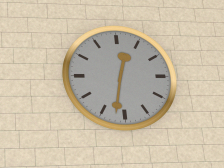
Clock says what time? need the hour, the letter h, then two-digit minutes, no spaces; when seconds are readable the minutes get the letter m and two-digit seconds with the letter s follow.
12h32
